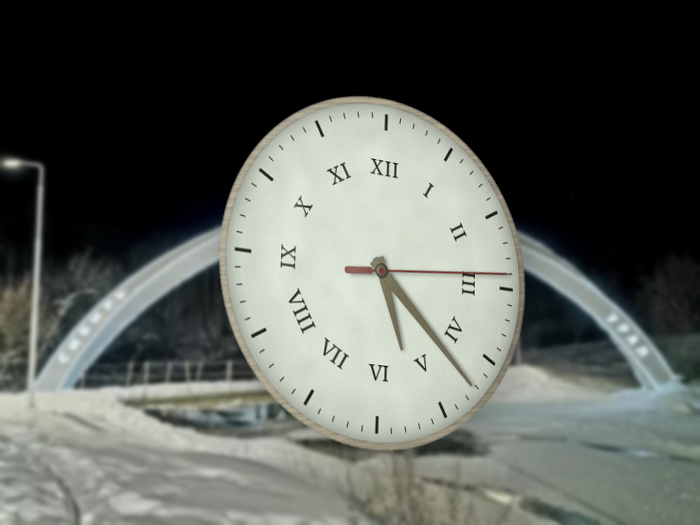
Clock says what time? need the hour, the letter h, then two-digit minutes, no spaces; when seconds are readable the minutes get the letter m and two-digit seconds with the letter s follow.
5h22m14s
